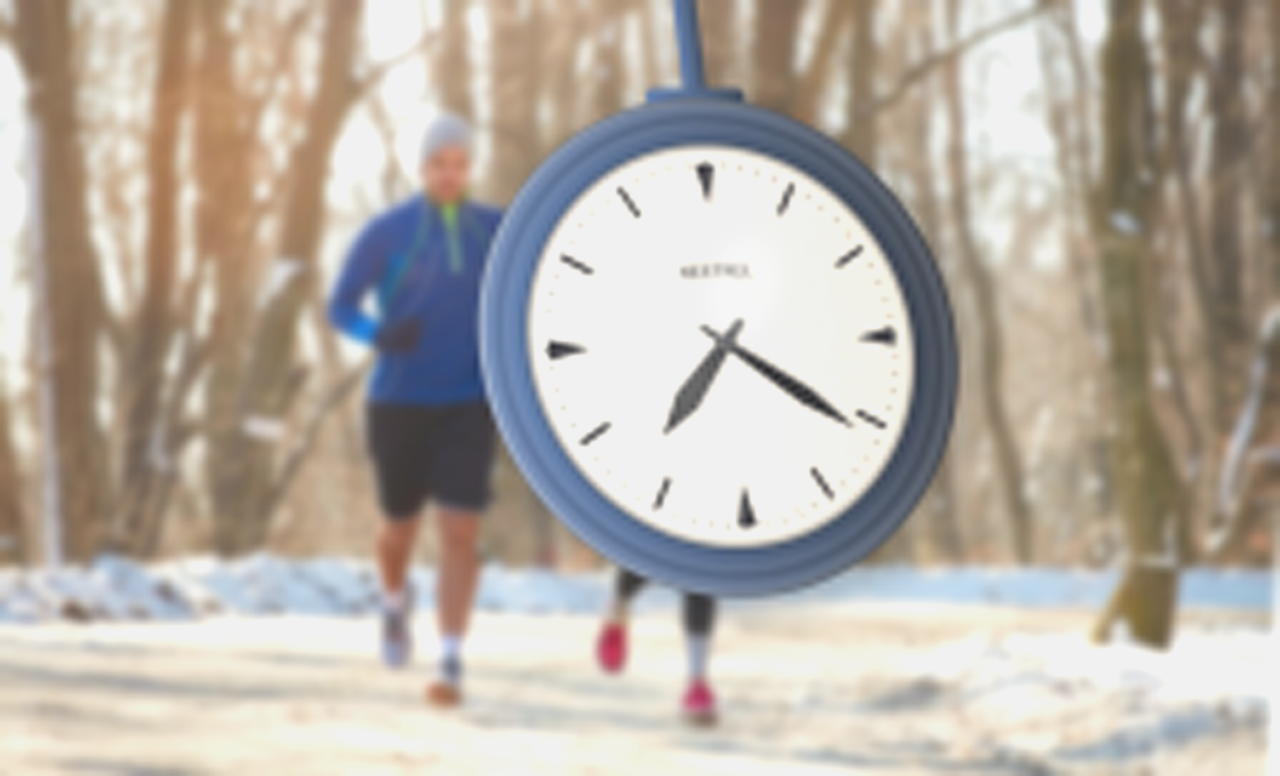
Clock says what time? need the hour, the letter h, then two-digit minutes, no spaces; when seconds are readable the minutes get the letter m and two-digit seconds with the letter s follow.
7h21
